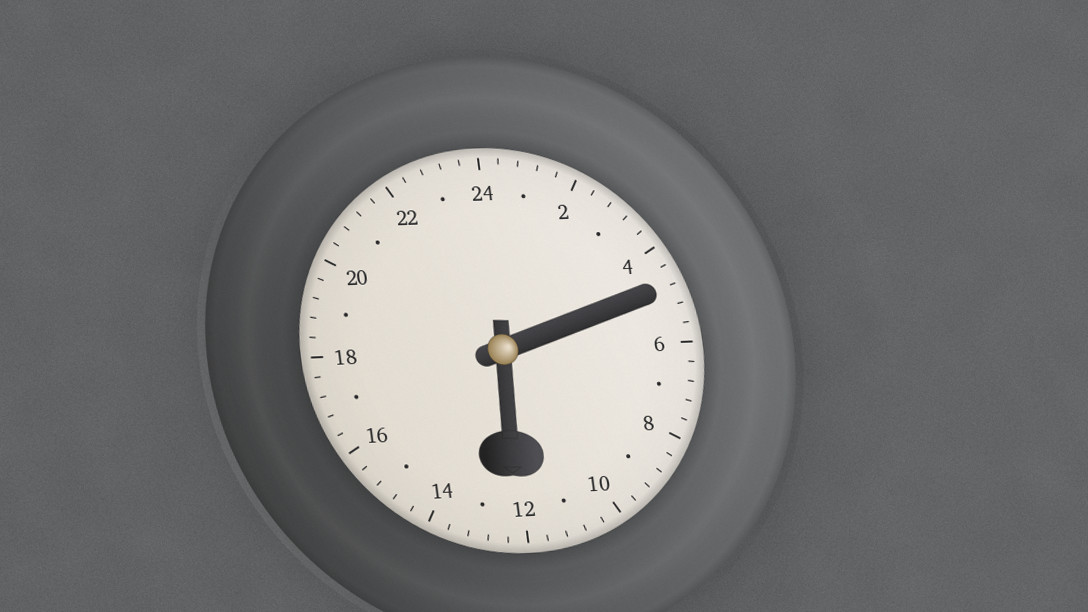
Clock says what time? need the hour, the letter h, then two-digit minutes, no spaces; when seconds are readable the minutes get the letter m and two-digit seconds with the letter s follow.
12h12
